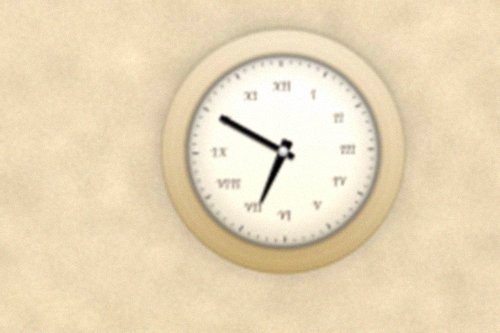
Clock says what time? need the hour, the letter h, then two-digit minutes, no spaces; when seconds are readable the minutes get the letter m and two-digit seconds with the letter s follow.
6h50
